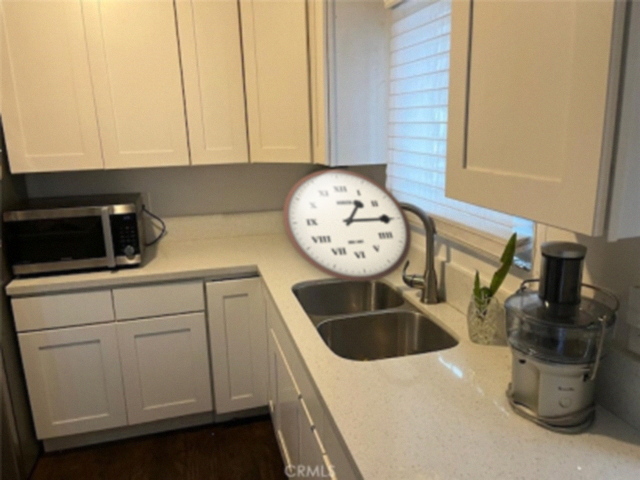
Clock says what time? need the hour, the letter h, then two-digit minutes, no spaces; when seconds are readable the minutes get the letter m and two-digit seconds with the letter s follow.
1h15
